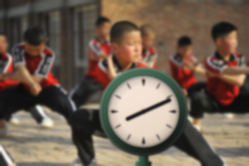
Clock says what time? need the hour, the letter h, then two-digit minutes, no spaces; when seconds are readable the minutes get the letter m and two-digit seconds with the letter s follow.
8h11
